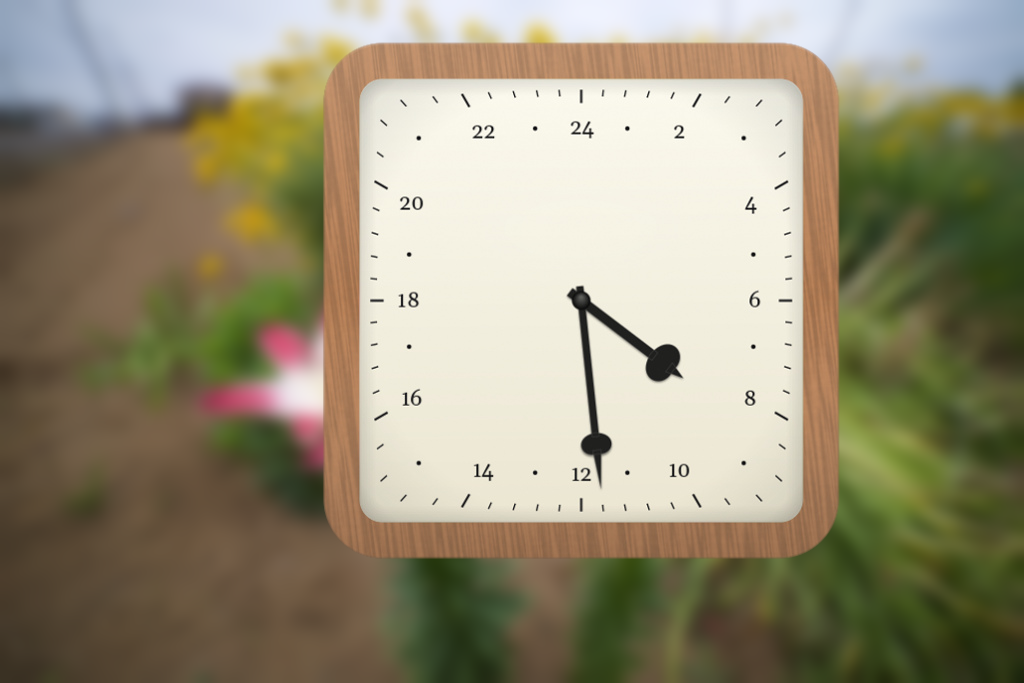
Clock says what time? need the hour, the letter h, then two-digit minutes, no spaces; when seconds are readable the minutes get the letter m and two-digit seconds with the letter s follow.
8h29
